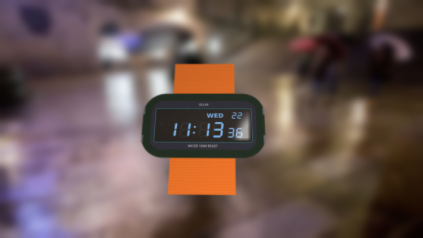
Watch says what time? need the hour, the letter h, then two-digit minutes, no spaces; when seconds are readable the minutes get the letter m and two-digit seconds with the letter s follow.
11h13m36s
